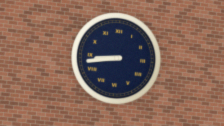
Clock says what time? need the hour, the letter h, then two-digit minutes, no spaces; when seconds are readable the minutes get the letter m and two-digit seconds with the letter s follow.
8h43
